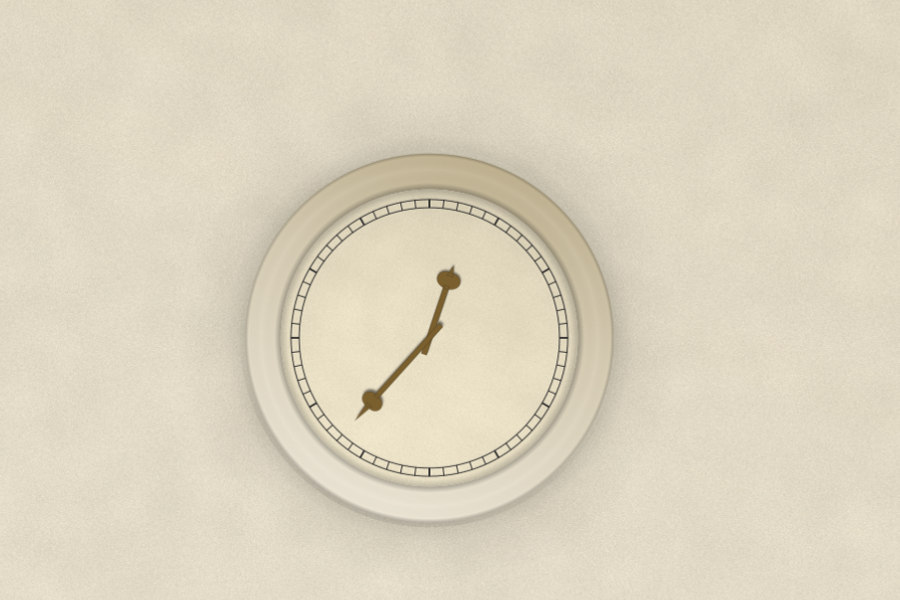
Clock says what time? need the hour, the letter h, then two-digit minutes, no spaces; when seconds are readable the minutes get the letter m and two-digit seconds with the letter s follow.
12h37
